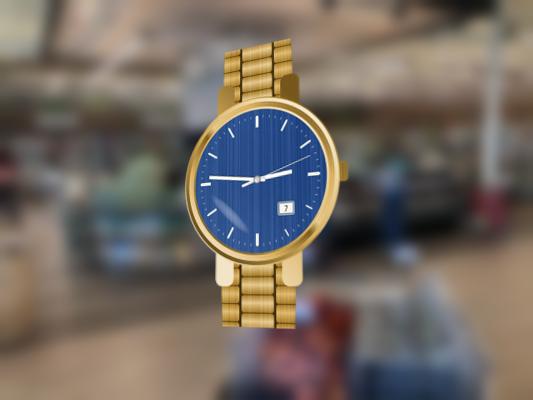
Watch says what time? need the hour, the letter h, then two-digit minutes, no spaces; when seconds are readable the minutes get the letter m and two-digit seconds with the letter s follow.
2h46m12s
